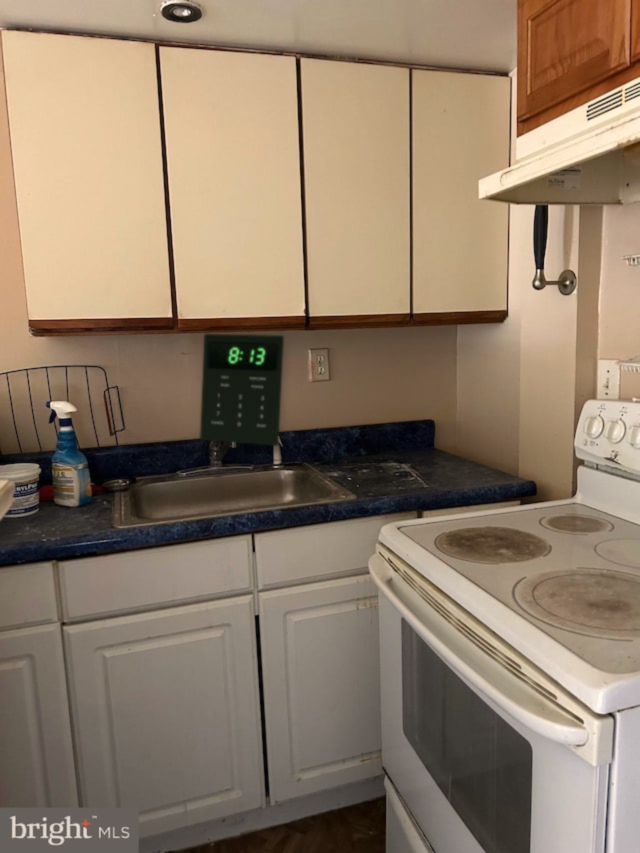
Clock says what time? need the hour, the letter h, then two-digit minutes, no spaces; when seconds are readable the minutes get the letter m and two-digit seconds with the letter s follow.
8h13
